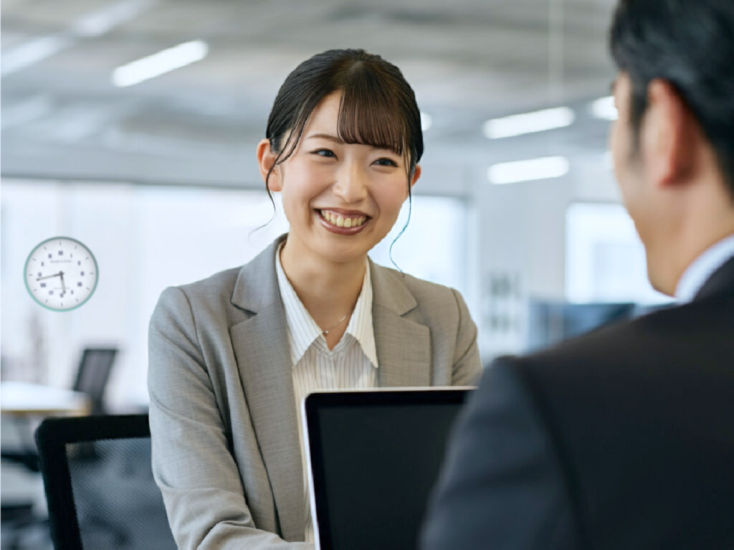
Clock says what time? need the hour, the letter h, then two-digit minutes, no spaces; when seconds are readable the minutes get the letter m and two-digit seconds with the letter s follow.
5h43
